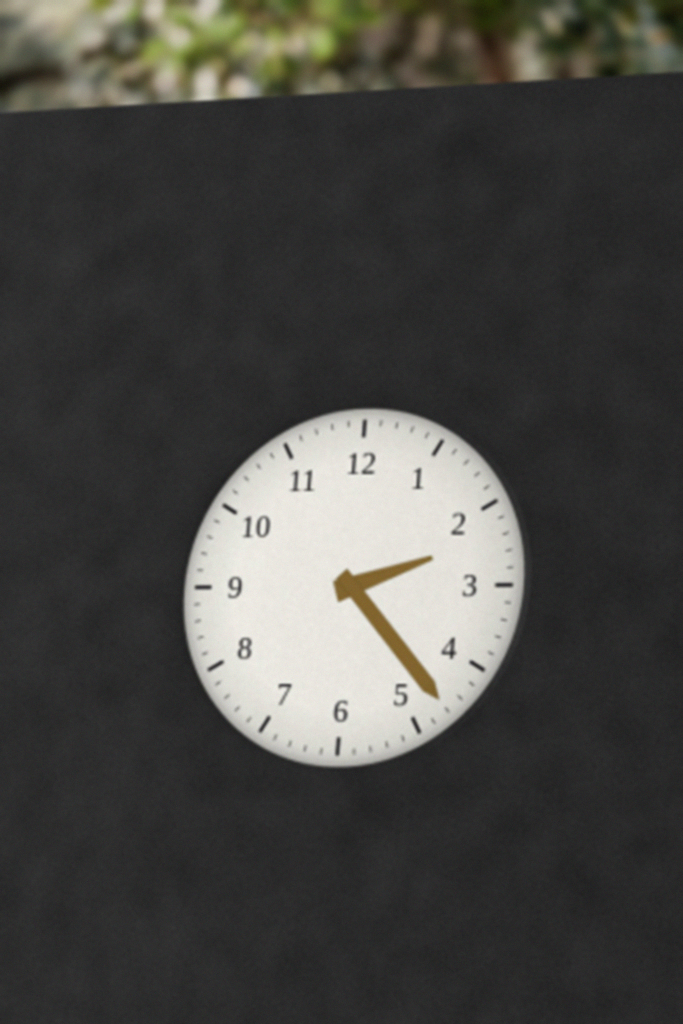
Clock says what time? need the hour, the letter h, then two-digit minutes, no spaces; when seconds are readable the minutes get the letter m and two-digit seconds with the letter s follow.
2h23
